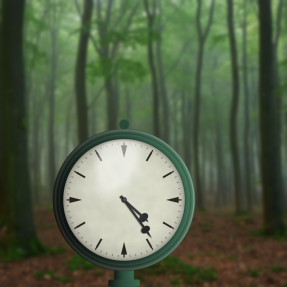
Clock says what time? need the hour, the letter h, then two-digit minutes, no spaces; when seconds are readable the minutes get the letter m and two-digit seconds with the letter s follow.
4h24
